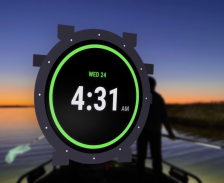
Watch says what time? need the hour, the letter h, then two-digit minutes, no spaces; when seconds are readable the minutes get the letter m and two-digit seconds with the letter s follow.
4h31
